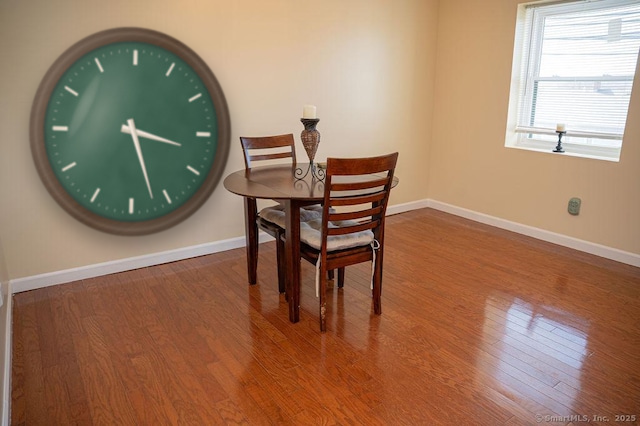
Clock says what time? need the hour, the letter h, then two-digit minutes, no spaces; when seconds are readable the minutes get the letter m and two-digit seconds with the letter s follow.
3h27
